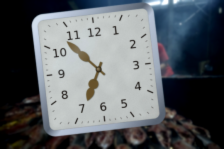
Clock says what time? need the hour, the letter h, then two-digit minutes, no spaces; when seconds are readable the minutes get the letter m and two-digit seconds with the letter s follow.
6h53
